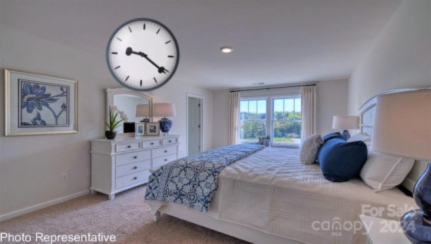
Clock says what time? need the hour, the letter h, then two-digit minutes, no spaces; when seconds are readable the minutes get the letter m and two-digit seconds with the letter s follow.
9h21
